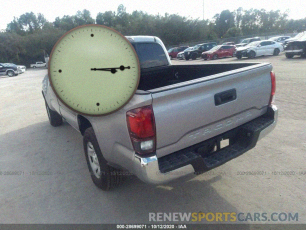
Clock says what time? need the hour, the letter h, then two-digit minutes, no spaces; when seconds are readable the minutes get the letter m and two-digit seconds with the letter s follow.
3h15
